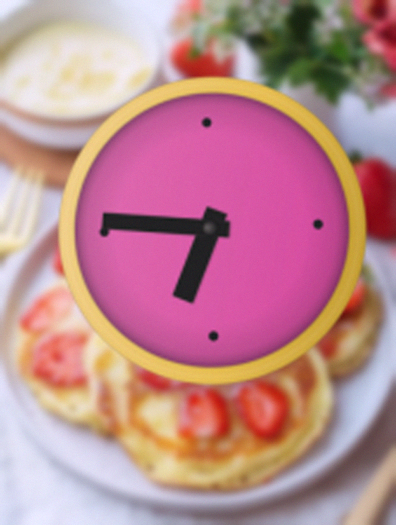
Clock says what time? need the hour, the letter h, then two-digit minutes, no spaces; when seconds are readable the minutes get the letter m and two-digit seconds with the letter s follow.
6h46
